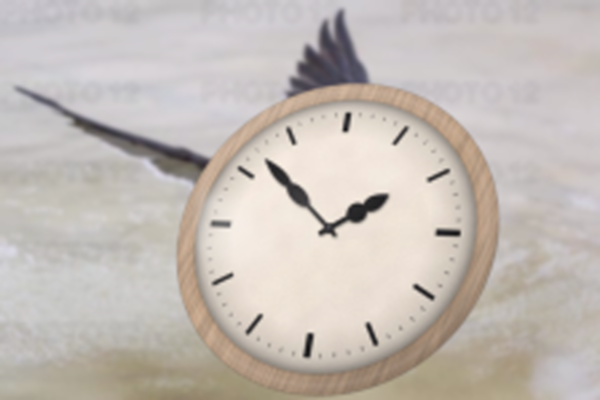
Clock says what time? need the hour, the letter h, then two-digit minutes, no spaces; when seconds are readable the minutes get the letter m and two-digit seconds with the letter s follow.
1h52
